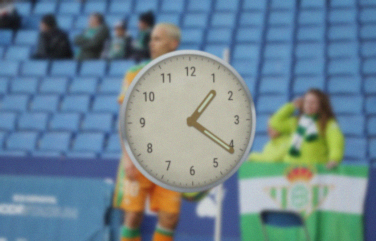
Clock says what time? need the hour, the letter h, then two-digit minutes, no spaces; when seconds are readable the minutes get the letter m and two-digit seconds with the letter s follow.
1h21
